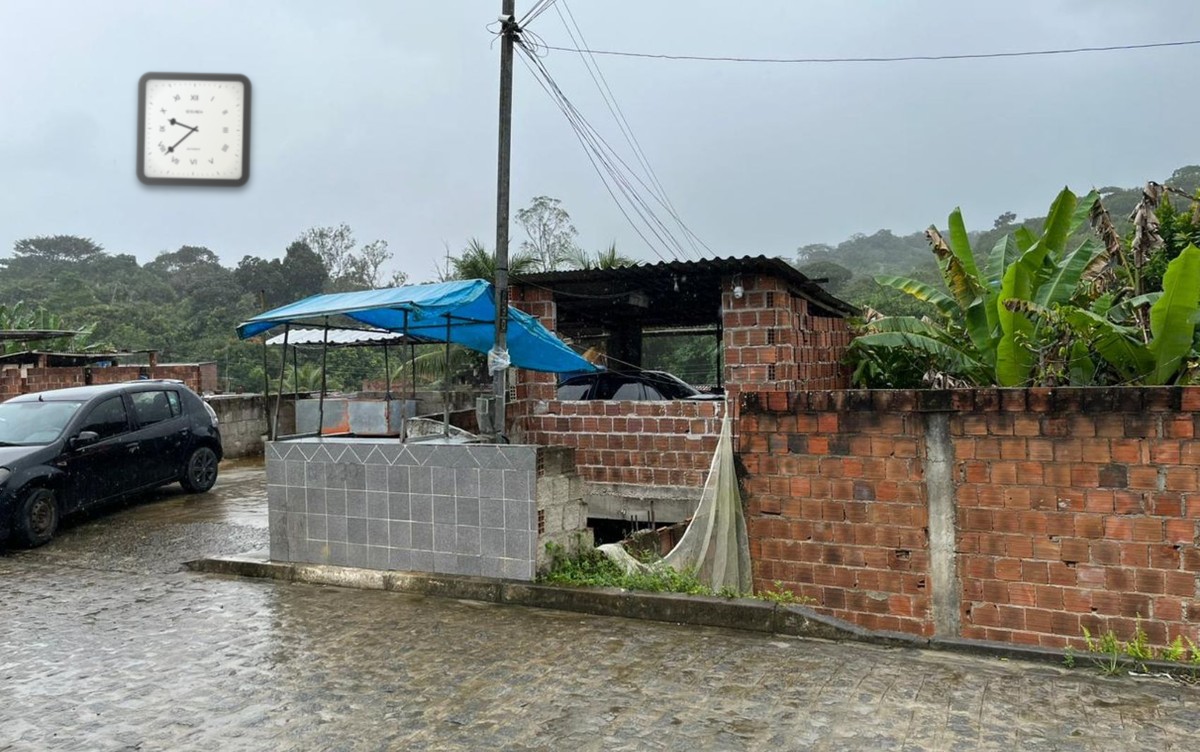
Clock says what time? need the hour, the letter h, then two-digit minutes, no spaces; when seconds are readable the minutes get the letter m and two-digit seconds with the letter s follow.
9h38
